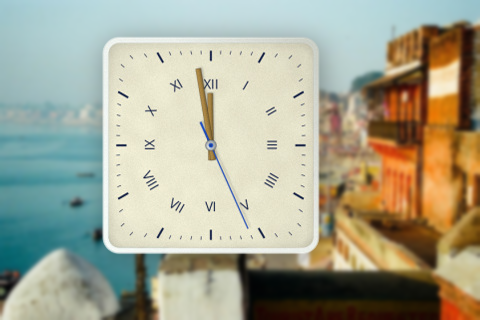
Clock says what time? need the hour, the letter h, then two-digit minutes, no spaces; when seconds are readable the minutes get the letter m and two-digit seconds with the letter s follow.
11h58m26s
